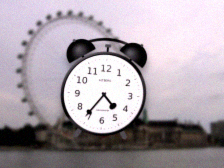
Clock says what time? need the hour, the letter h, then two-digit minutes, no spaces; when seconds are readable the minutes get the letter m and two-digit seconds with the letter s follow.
4h36
